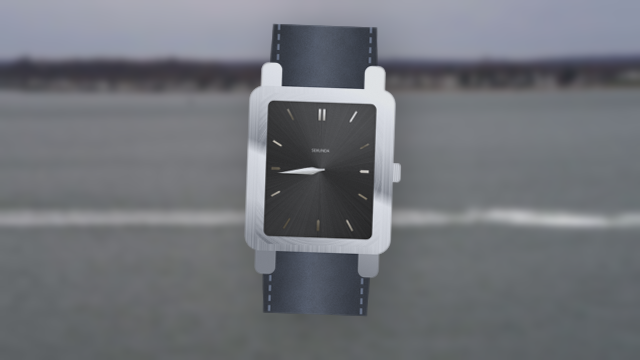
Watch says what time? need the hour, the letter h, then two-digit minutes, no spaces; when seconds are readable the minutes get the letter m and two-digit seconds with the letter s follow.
8h44
